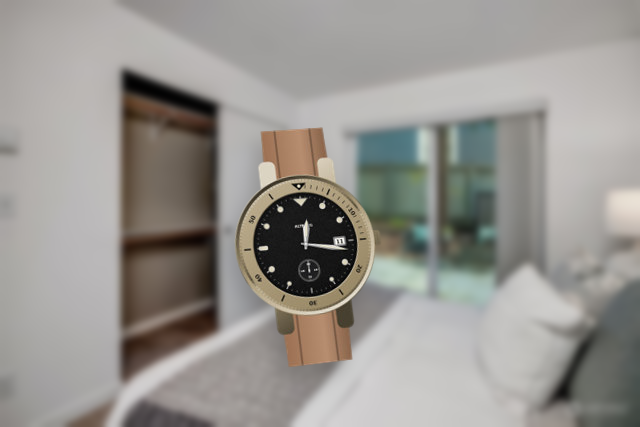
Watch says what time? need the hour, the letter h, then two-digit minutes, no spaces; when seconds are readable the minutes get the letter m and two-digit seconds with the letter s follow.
12h17
